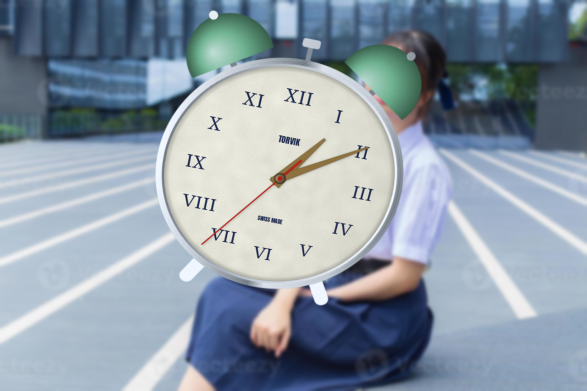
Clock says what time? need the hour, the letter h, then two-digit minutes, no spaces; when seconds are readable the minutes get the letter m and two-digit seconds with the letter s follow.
1h09m36s
